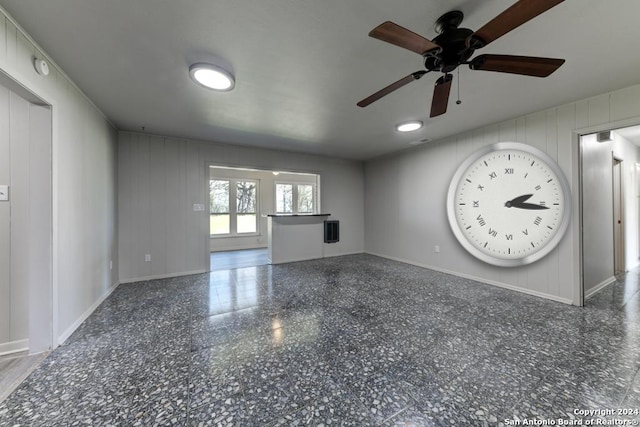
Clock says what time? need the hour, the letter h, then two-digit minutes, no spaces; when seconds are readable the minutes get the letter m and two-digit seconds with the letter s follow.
2h16
